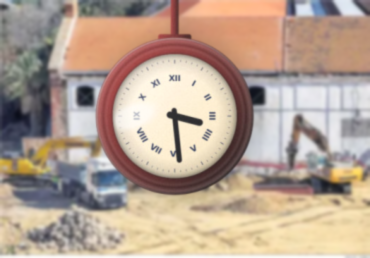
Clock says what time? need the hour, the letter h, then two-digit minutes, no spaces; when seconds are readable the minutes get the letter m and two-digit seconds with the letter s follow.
3h29
